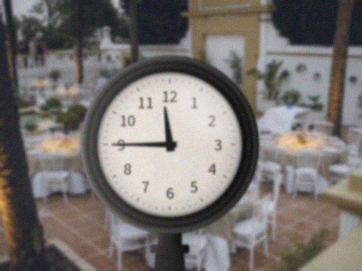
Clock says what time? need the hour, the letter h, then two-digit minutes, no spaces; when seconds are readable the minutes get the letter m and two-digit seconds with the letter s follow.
11h45
